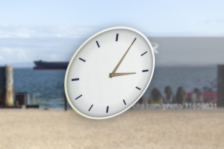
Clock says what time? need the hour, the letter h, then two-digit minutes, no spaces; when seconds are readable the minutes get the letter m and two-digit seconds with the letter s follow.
3h05
